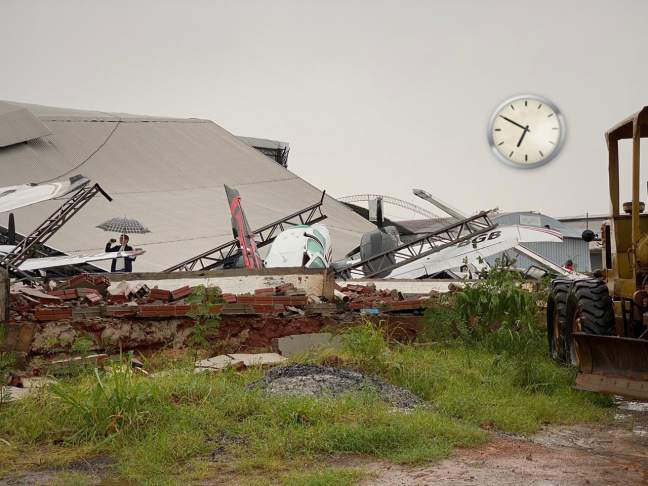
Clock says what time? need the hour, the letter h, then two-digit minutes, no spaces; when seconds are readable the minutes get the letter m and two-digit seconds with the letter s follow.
6h50
